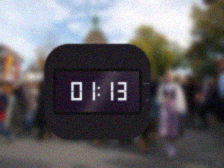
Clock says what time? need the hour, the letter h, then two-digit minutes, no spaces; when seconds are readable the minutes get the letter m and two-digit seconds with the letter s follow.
1h13
